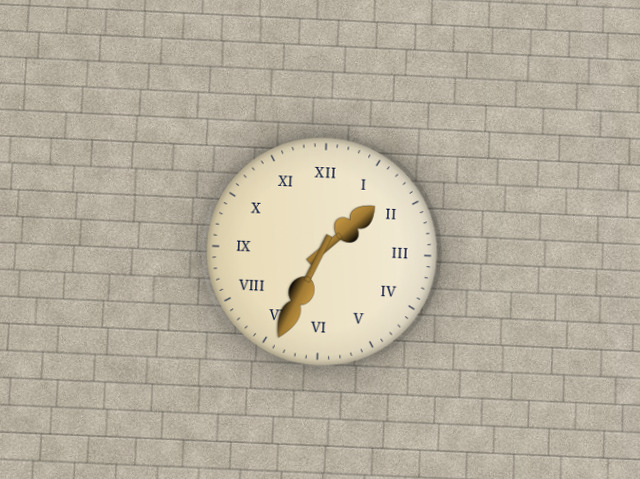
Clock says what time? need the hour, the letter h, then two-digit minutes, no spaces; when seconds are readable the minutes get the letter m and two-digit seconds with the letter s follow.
1h34
